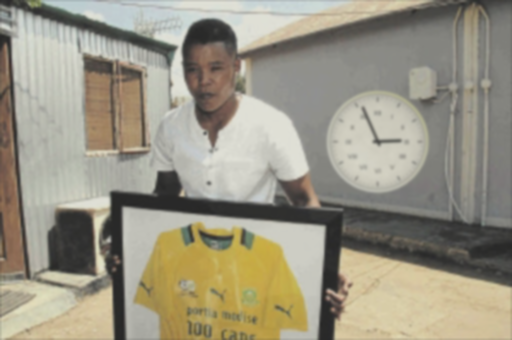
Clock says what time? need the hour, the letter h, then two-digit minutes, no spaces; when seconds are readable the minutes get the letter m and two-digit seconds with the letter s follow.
2h56
